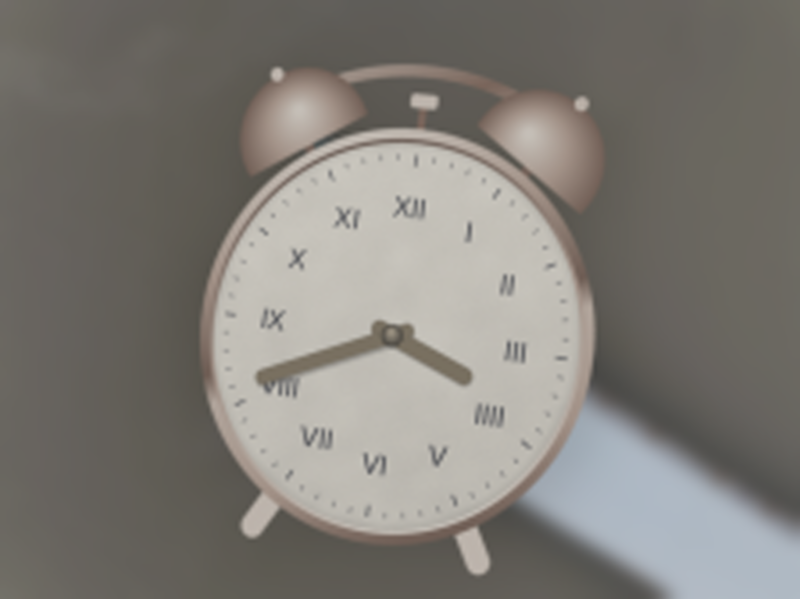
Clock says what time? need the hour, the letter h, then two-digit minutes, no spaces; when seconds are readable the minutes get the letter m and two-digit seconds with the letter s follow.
3h41
